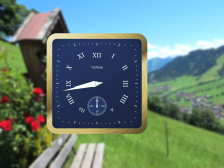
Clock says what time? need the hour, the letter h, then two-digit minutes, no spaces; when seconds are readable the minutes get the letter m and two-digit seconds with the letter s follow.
8h43
